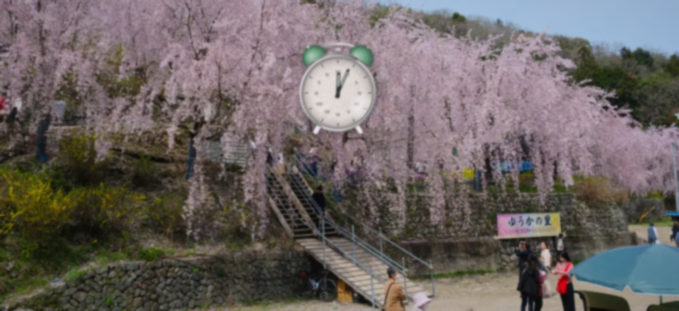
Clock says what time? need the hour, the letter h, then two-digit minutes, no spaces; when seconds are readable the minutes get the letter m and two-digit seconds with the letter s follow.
12h04
